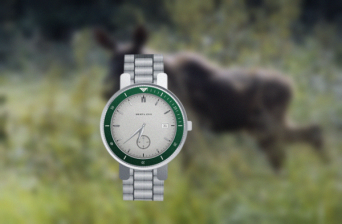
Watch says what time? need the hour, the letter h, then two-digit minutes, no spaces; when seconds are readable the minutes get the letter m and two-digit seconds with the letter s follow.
6h38
